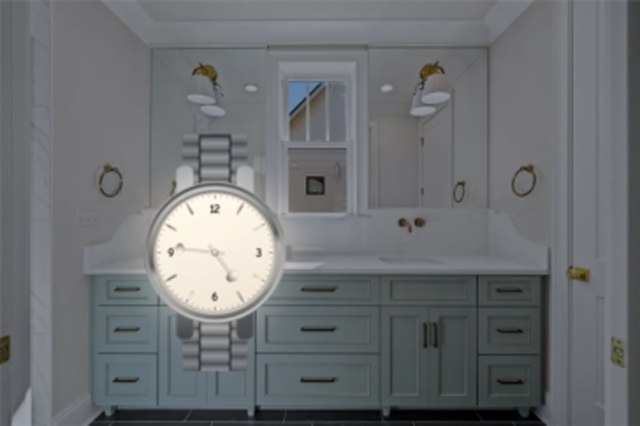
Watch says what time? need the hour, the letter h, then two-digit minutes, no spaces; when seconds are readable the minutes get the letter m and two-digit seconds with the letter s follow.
4h46
